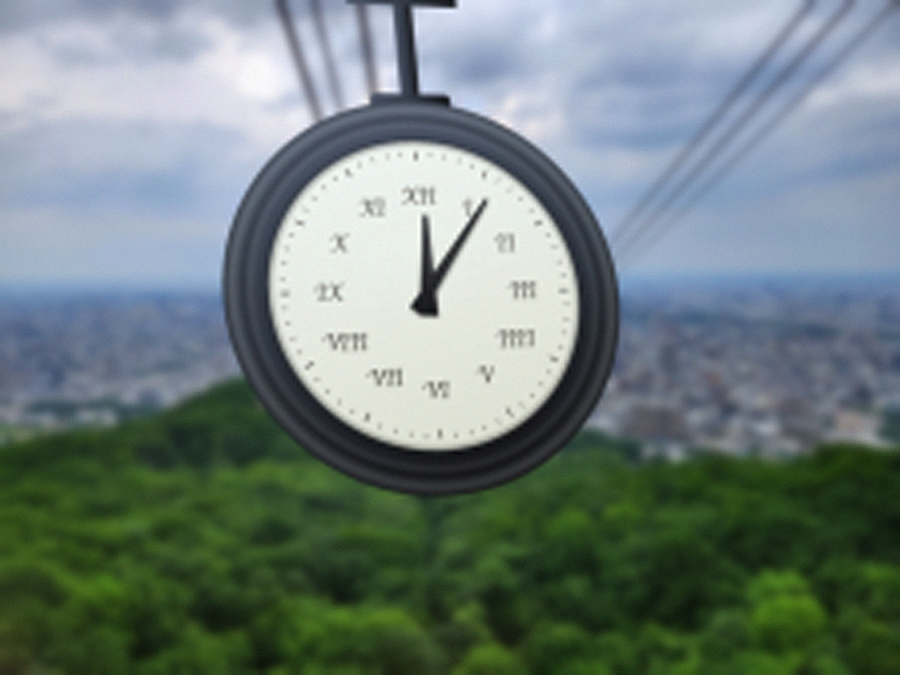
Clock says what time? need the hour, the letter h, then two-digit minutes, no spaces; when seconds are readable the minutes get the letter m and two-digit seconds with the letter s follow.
12h06
